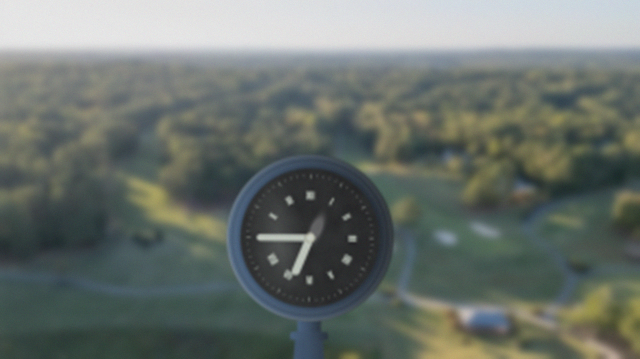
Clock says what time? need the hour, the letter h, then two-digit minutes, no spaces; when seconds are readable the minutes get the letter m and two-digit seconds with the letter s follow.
6h45
